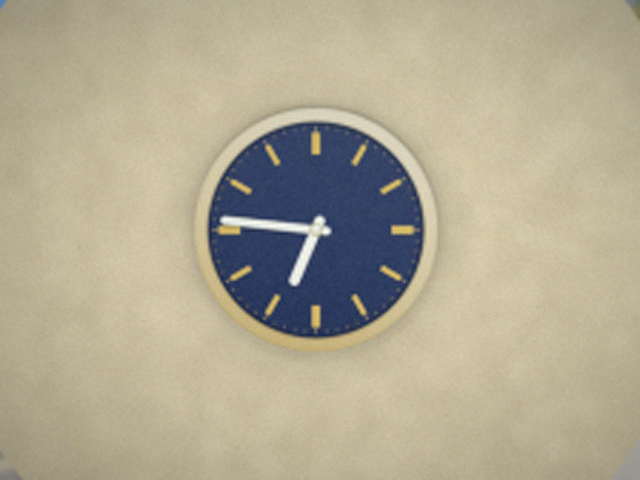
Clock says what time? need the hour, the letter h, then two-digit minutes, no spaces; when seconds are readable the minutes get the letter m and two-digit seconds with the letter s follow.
6h46
